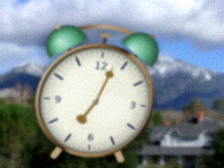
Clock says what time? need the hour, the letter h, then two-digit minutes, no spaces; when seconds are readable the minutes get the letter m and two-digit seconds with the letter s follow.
7h03
